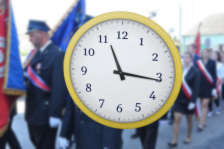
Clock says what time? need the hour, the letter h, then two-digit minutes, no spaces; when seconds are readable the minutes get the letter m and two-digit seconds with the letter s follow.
11h16
